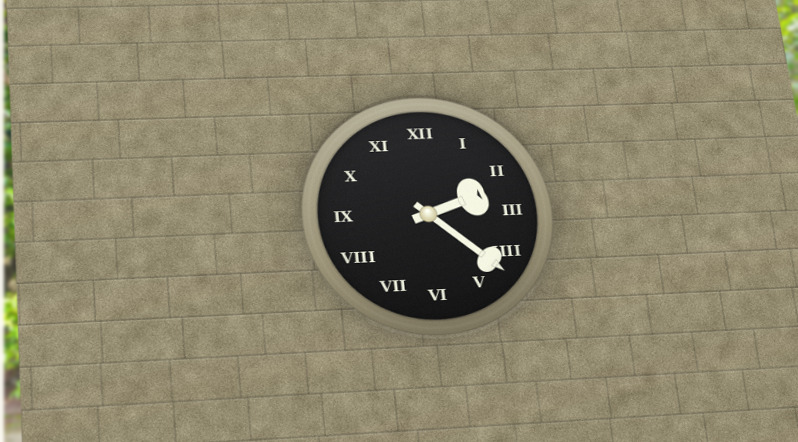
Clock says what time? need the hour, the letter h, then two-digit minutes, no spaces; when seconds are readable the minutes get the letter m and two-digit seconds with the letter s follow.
2h22
